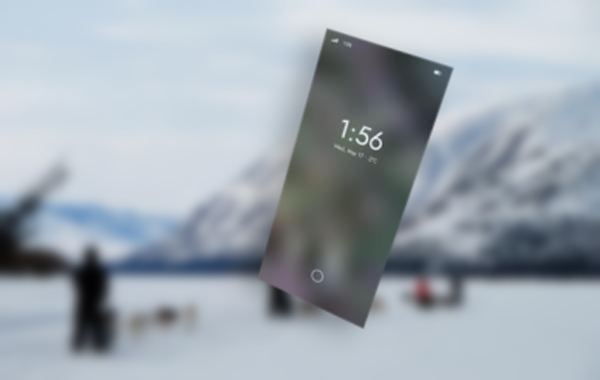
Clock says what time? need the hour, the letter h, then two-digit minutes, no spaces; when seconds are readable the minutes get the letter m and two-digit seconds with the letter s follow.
1h56
